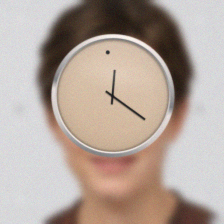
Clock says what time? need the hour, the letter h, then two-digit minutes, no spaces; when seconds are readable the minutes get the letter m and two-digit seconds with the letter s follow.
12h22
